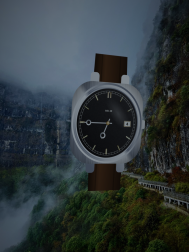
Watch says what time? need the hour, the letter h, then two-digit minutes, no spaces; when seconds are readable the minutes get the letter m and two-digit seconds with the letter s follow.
6h45
